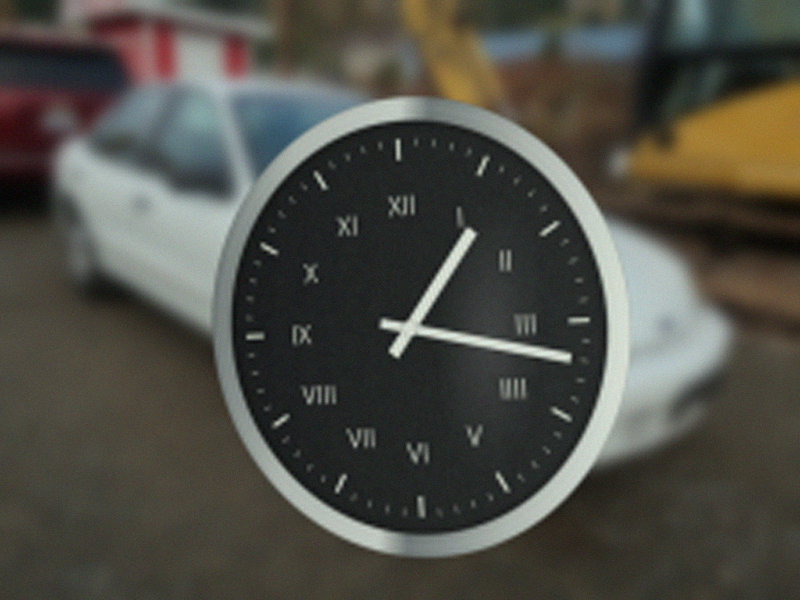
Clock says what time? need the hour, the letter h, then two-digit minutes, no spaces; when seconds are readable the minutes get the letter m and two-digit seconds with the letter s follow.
1h17
